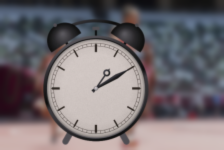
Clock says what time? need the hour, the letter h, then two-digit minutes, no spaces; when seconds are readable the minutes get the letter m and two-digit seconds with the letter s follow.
1h10
